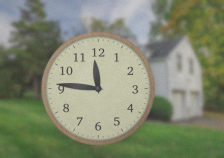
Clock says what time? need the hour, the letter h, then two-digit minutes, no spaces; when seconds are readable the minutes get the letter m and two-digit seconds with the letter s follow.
11h46
